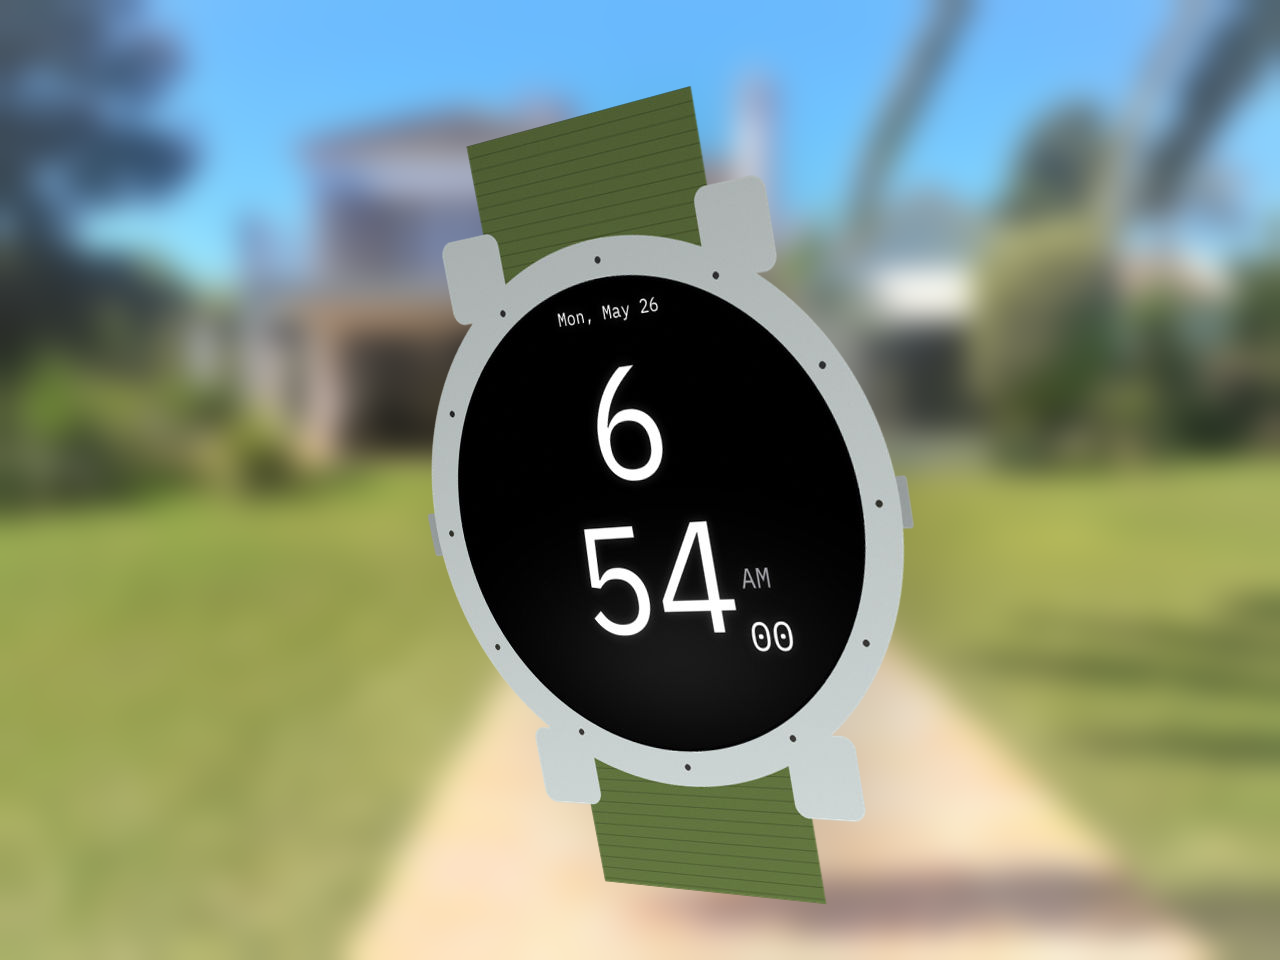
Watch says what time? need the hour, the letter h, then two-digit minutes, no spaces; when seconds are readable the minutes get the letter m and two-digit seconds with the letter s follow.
6h54m00s
